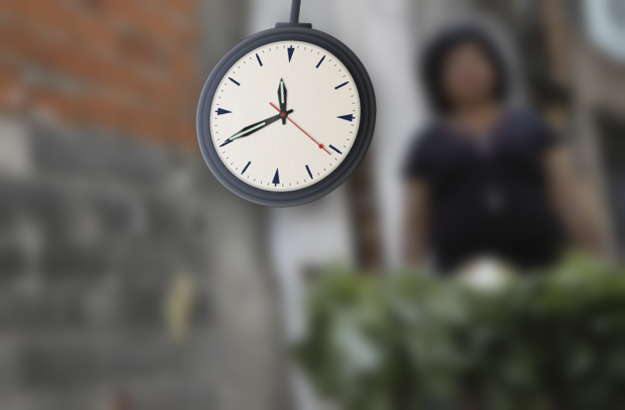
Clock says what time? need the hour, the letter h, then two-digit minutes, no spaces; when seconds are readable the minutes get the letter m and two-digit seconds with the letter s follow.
11h40m21s
